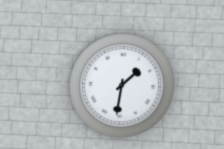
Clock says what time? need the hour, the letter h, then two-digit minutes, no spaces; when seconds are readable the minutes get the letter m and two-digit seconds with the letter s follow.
1h31
